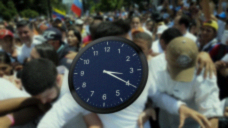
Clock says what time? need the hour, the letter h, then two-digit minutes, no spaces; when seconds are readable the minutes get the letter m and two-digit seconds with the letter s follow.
3h20
